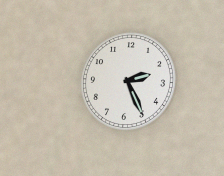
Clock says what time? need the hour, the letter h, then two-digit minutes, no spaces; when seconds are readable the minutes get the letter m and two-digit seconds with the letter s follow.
2h25
